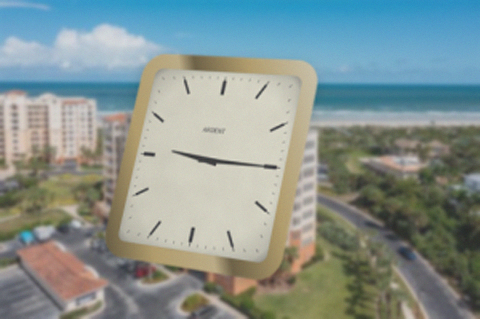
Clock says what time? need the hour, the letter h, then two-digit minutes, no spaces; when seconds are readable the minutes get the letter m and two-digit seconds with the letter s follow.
9h15
